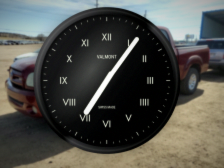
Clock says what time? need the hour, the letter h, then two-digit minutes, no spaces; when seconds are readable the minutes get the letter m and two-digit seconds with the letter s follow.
7h06
